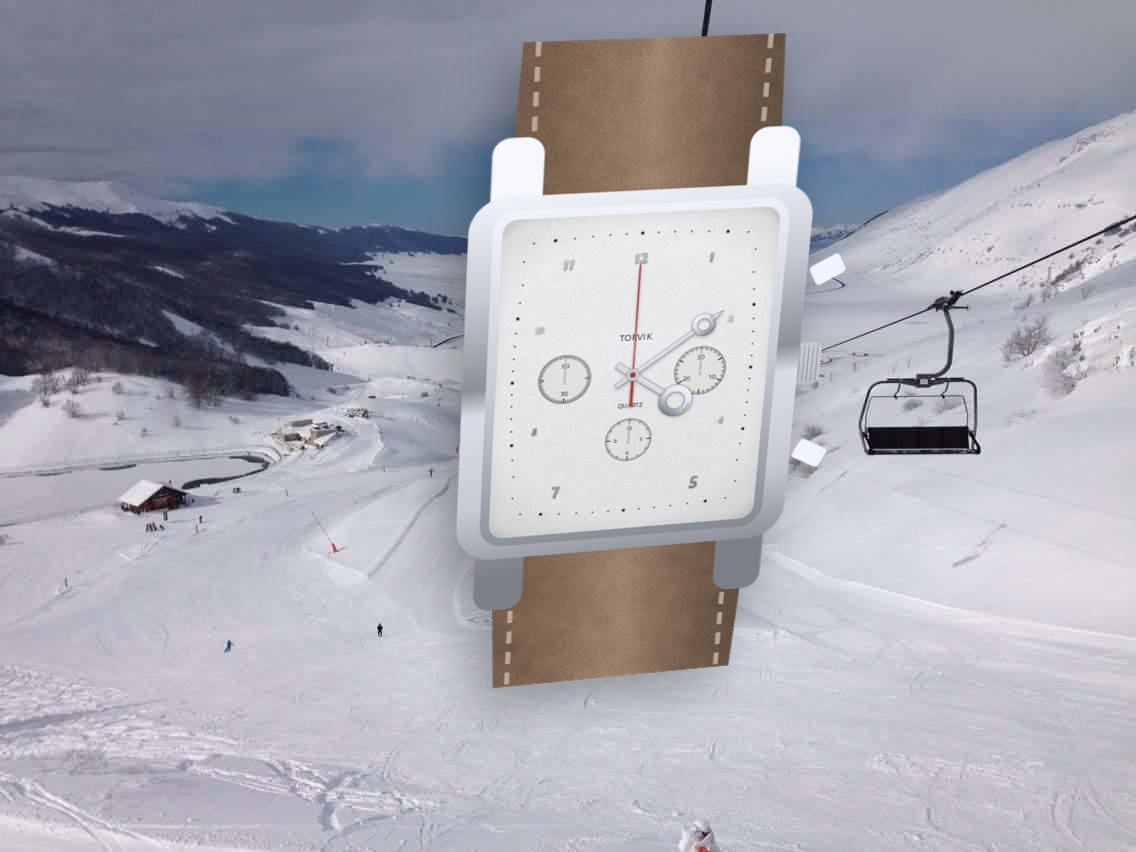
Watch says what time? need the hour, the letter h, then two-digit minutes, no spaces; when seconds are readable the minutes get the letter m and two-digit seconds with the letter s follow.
4h09
